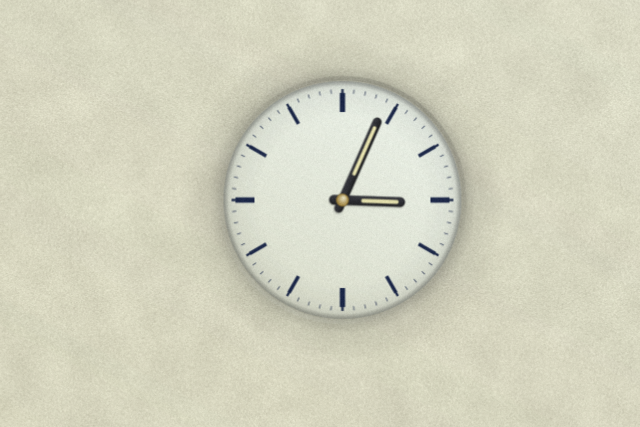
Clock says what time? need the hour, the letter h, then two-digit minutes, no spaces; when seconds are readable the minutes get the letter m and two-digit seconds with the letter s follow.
3h04
